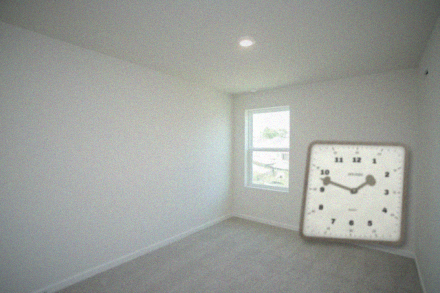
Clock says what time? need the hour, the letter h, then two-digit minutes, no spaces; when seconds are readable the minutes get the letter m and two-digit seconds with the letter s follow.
1h48
